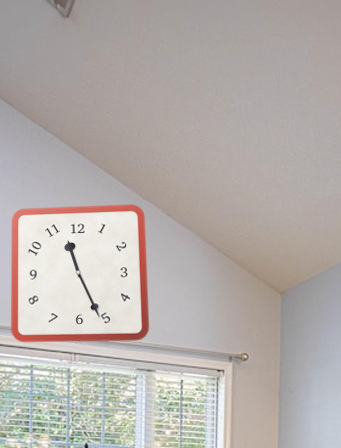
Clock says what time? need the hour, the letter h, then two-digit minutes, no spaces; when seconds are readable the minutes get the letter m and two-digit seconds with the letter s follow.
11h26
